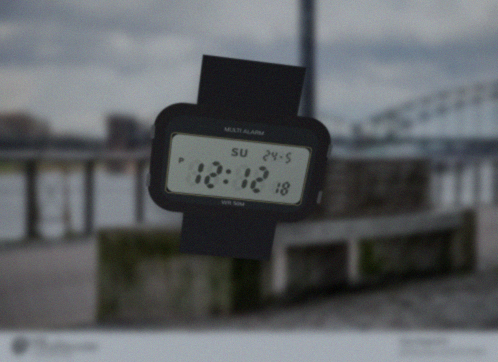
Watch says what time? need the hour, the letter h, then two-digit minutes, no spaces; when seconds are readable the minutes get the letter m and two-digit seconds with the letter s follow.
12h12m18s
